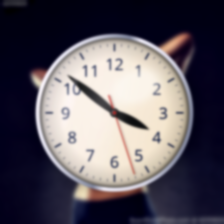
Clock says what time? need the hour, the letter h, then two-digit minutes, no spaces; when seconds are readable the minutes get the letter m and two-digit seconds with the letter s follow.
3h51m27s
